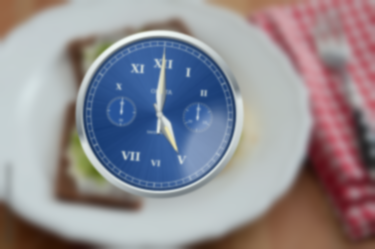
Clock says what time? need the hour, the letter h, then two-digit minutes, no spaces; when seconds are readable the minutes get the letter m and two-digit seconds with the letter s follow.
5h00
